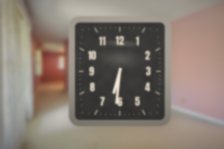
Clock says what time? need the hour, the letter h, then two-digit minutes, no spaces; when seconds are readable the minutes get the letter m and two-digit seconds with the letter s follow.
6h31
